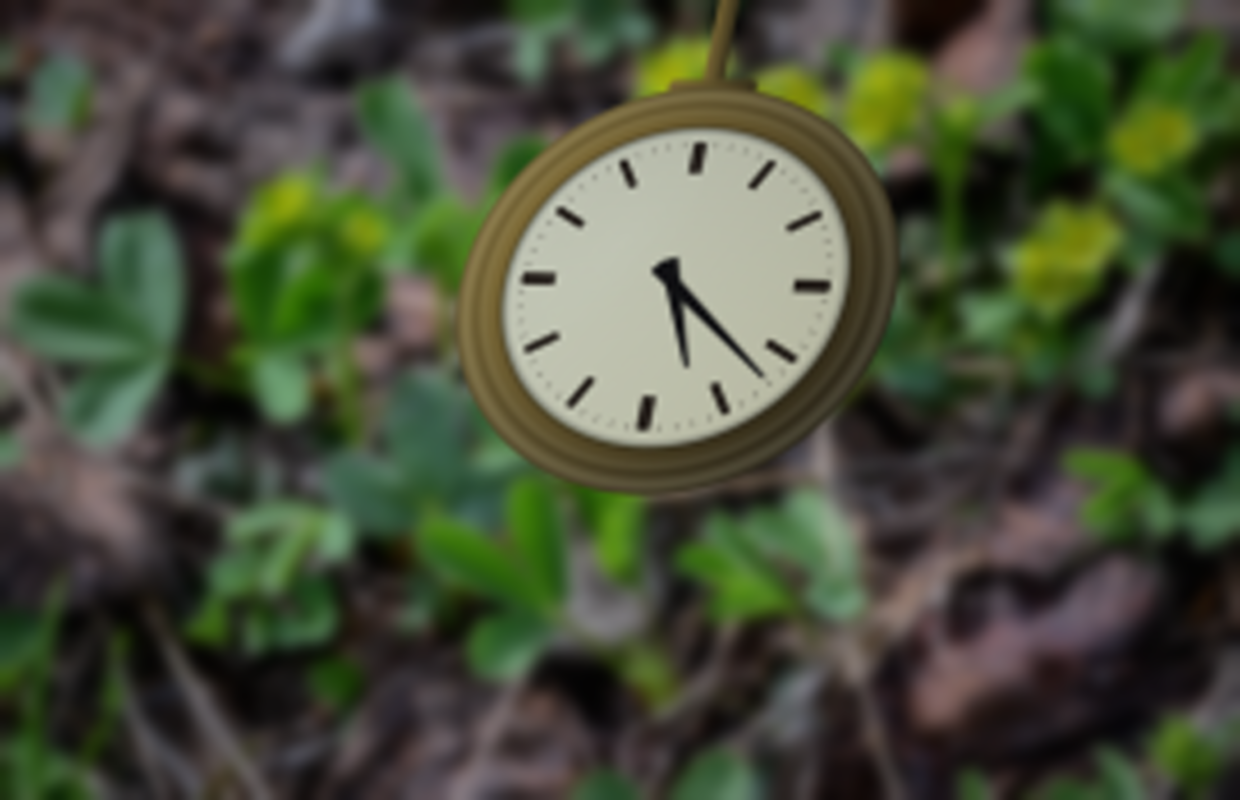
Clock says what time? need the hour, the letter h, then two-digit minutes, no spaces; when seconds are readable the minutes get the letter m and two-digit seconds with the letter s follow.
5h22
